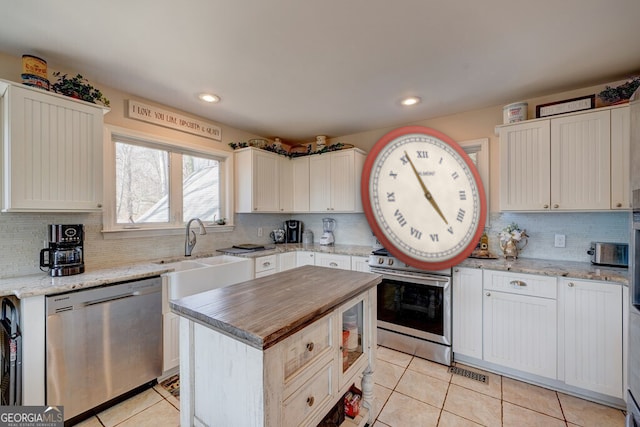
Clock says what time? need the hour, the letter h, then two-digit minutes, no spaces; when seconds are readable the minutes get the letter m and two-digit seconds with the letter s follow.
4h56
